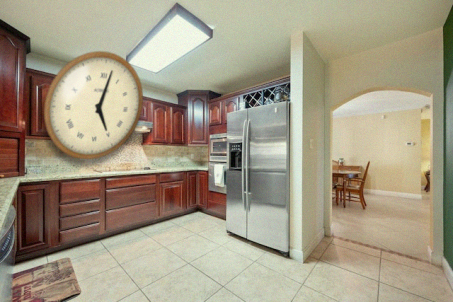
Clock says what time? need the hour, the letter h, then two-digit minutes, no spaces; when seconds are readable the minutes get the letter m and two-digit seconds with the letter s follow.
5h02
